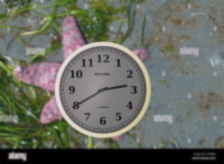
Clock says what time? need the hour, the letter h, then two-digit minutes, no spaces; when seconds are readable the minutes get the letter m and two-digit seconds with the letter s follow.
2h40
